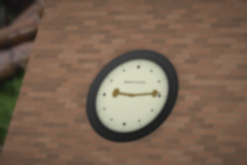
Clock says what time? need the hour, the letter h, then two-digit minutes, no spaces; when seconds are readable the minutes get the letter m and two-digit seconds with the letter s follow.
9h14
